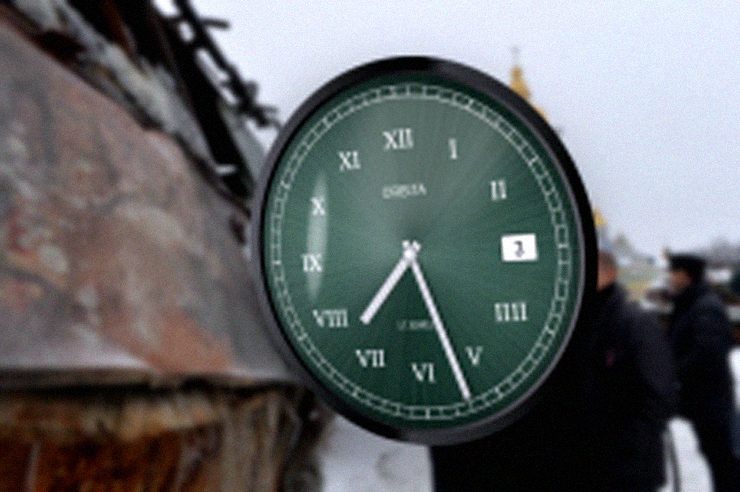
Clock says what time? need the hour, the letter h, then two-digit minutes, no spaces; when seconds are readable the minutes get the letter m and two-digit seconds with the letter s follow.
7h27
